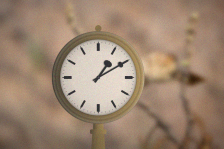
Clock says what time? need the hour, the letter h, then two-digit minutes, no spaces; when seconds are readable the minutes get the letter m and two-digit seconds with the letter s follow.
1h10
